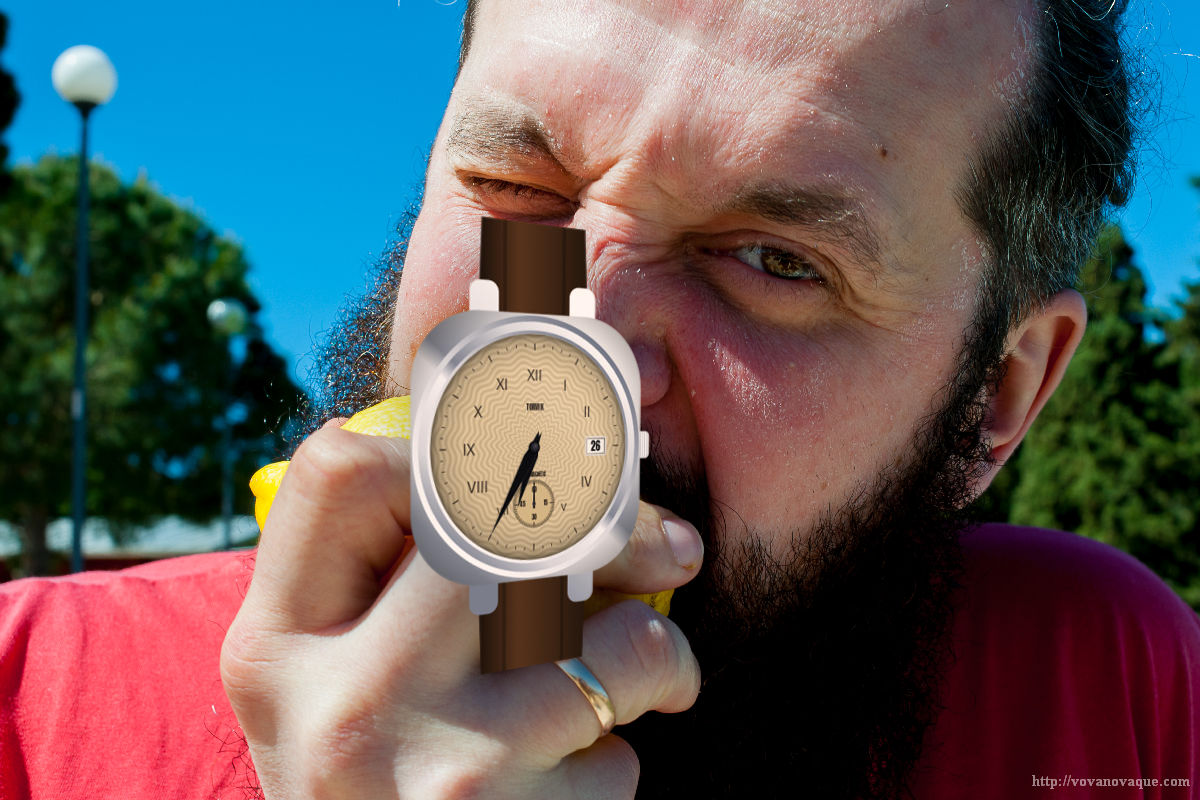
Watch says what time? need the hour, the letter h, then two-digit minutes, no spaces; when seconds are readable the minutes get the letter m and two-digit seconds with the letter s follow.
6h35
